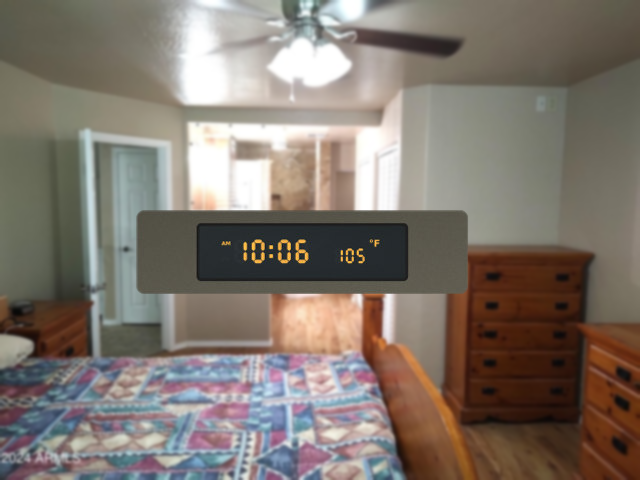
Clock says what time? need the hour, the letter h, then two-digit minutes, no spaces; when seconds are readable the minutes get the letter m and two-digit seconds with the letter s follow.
10h06
